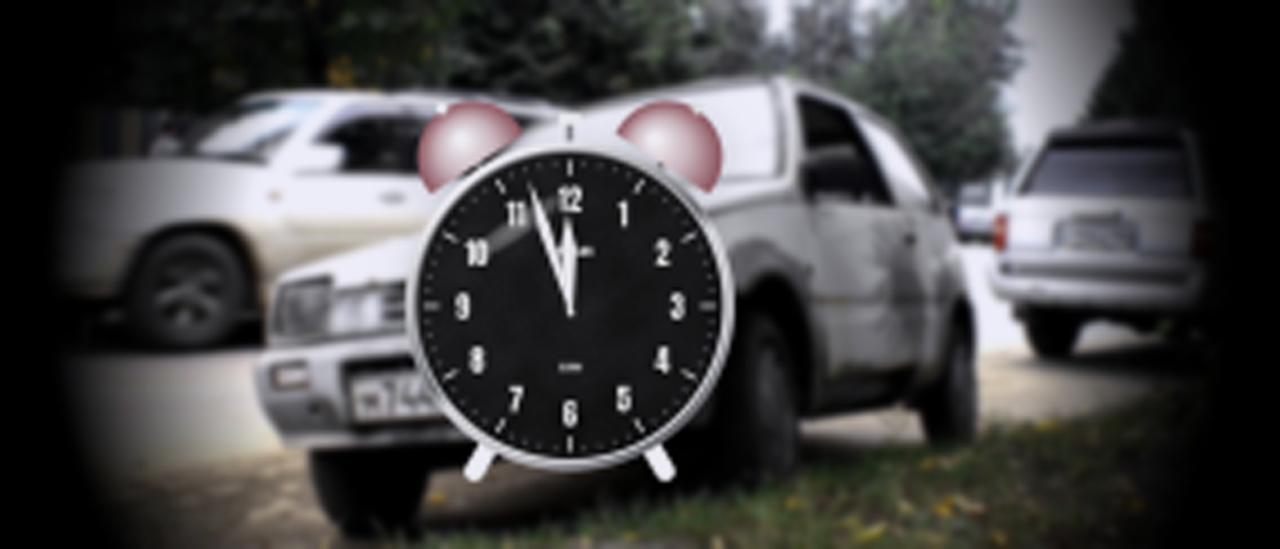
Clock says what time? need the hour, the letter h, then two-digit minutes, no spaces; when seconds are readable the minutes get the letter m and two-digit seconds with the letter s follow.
11h57
